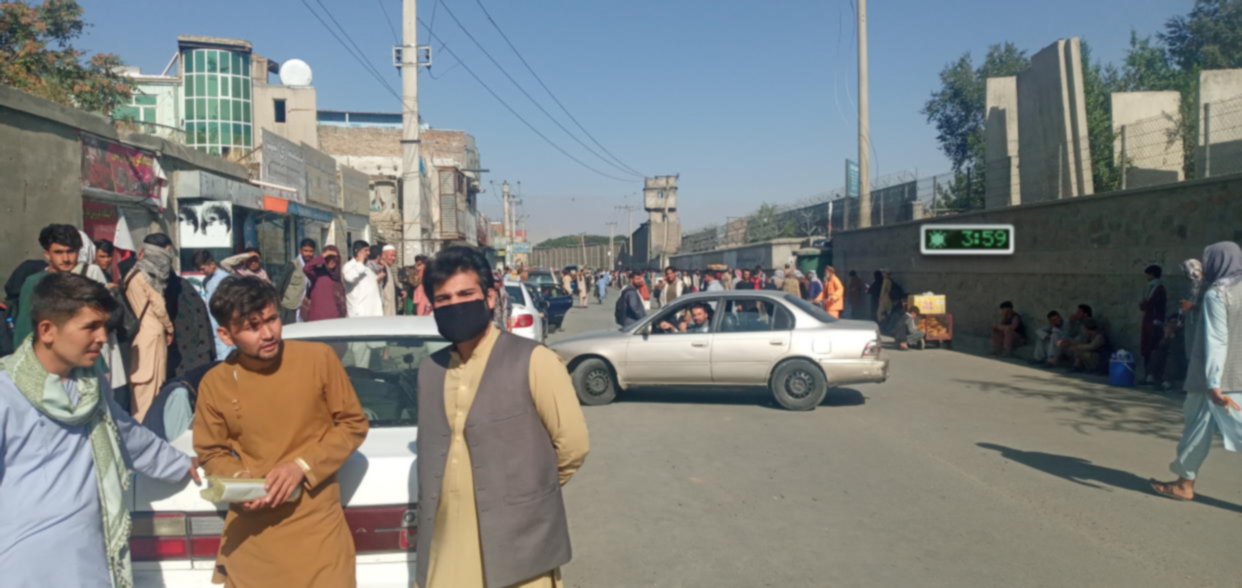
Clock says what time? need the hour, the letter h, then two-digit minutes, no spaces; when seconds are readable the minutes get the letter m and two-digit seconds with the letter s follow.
3h59
